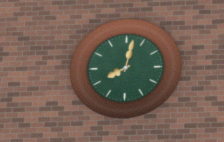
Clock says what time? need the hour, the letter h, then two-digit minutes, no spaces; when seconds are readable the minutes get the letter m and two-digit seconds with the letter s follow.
8h02
